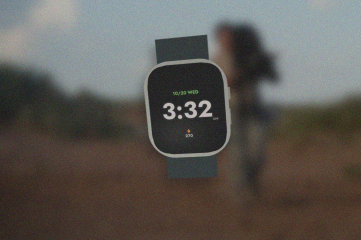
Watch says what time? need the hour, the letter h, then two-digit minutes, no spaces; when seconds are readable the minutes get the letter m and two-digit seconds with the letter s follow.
3h32
